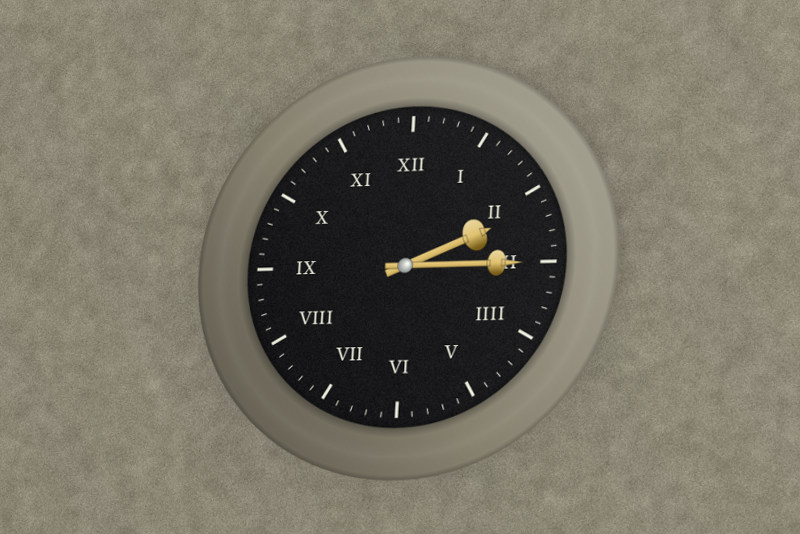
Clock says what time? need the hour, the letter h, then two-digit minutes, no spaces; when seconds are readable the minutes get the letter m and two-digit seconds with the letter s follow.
2h15
